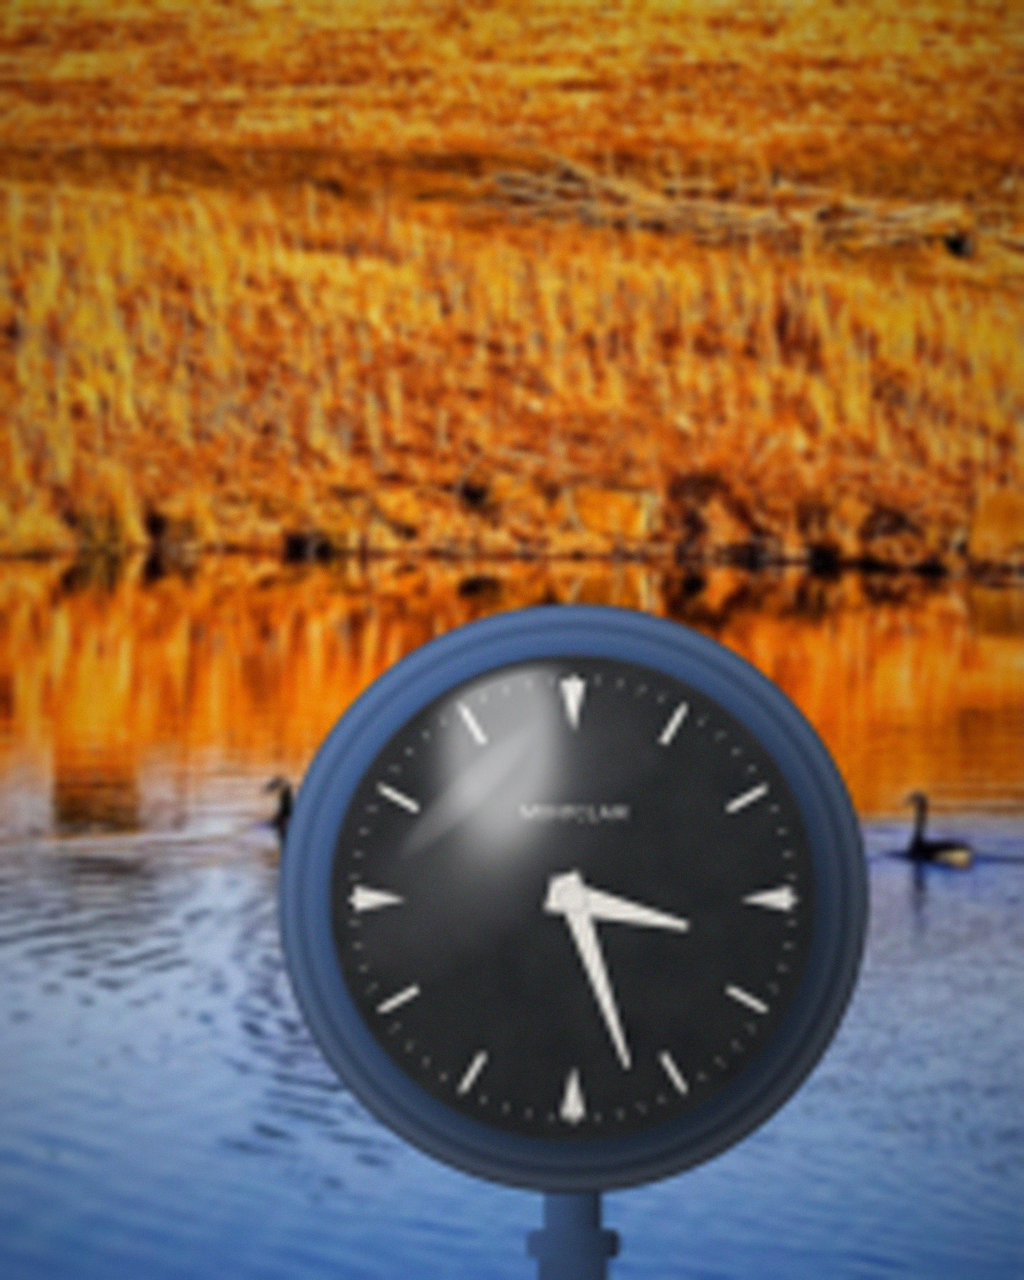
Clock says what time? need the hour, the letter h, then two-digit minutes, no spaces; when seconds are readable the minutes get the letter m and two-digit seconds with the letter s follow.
3h27
